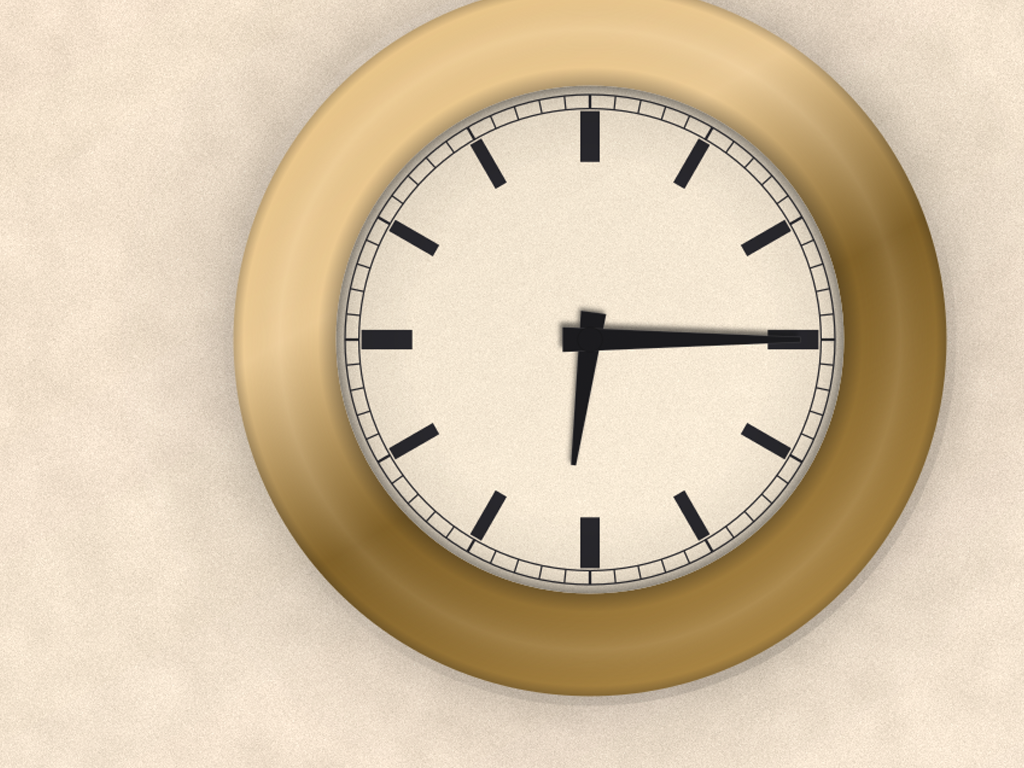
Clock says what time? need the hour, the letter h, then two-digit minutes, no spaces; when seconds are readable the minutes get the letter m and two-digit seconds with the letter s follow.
6h15
